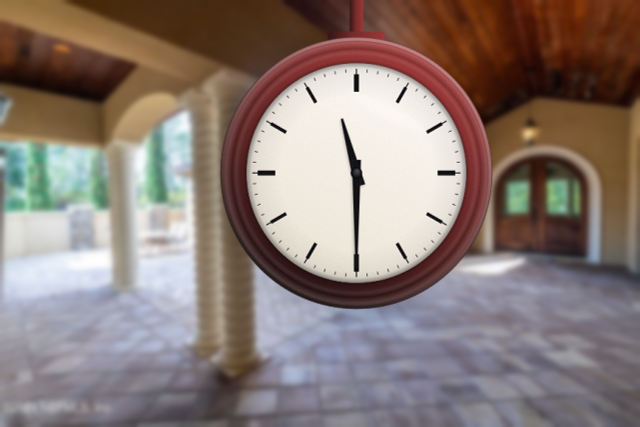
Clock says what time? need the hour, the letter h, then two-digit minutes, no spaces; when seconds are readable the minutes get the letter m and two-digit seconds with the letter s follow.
11h30
